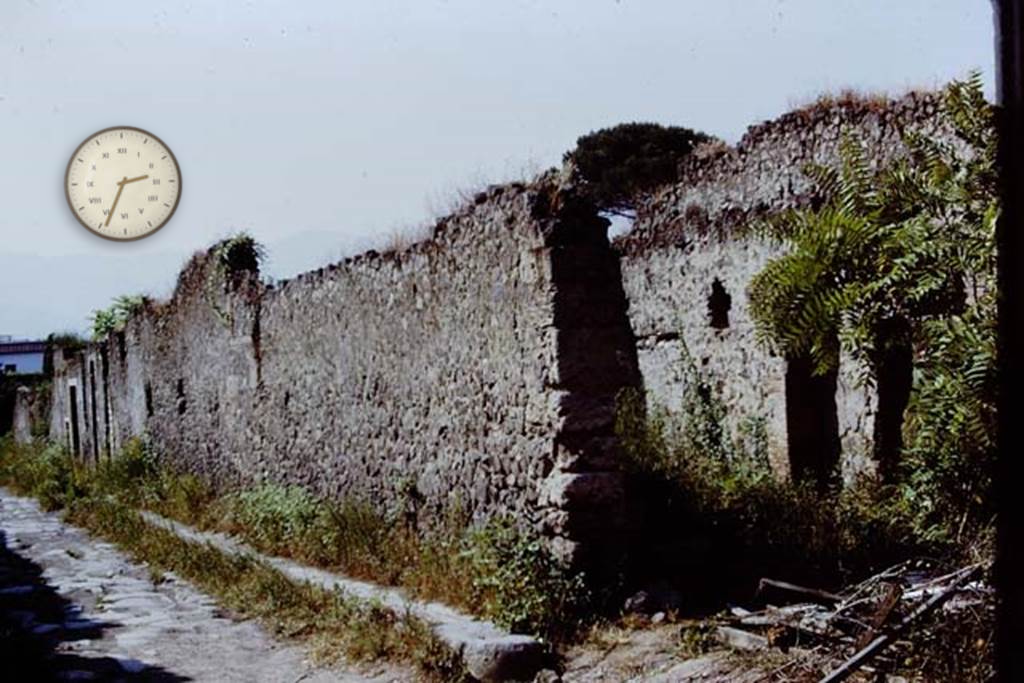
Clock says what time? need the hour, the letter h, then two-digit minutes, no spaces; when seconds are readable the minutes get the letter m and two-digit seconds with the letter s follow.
2h34
